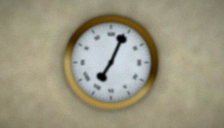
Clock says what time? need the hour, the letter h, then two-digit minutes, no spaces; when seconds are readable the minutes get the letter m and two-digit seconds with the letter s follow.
7h04
